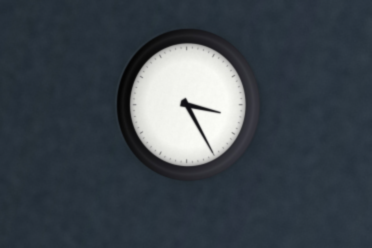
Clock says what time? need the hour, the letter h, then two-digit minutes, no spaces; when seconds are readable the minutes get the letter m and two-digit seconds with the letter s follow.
3h25
